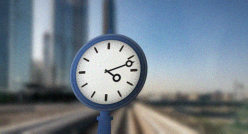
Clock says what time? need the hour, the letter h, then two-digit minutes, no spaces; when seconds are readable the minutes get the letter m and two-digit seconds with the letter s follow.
4h12
